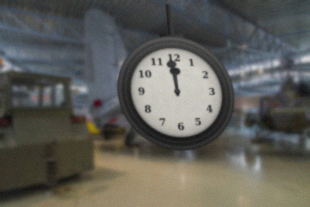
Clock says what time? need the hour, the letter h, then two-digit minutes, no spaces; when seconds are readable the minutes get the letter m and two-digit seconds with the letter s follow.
11h59
